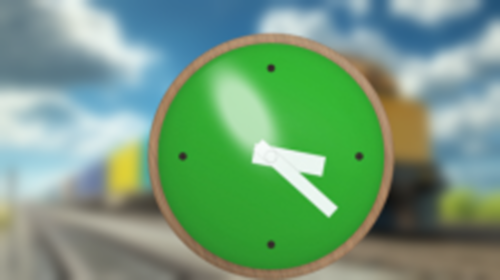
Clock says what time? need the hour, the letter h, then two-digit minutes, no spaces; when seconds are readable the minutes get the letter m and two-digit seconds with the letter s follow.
3h22
